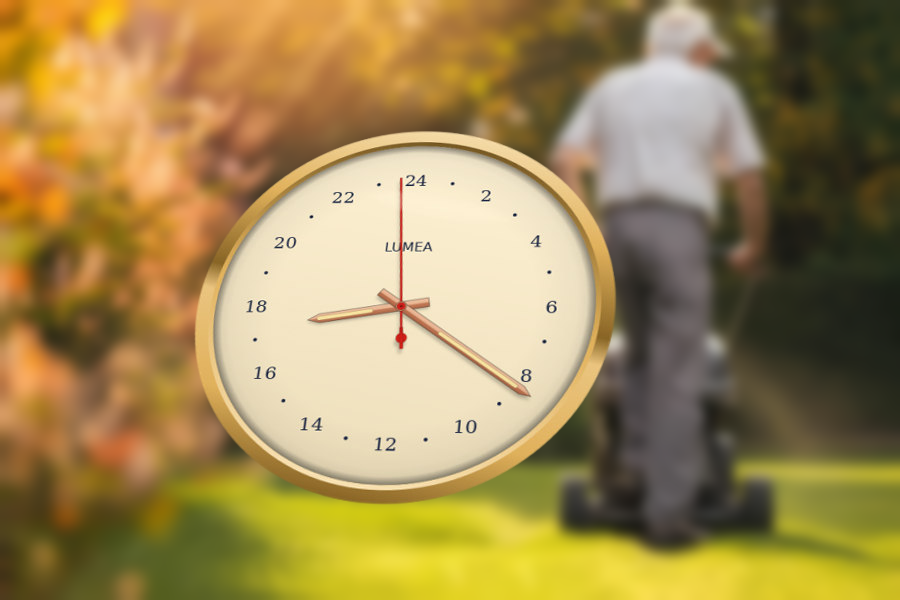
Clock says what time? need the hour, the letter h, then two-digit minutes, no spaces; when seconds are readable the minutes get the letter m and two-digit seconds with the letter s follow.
17h20m59s
